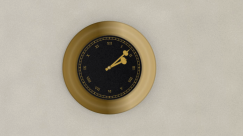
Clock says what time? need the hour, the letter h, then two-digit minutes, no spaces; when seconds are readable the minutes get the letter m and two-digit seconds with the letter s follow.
2h08
